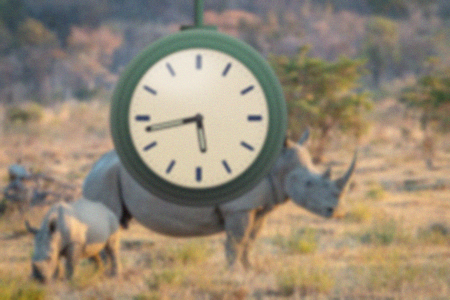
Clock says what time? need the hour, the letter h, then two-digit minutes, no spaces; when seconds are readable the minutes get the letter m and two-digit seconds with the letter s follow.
5h43
